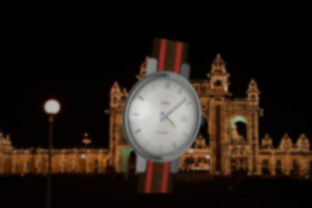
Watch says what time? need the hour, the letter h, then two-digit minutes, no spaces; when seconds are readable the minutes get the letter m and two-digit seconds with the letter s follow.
4h08
